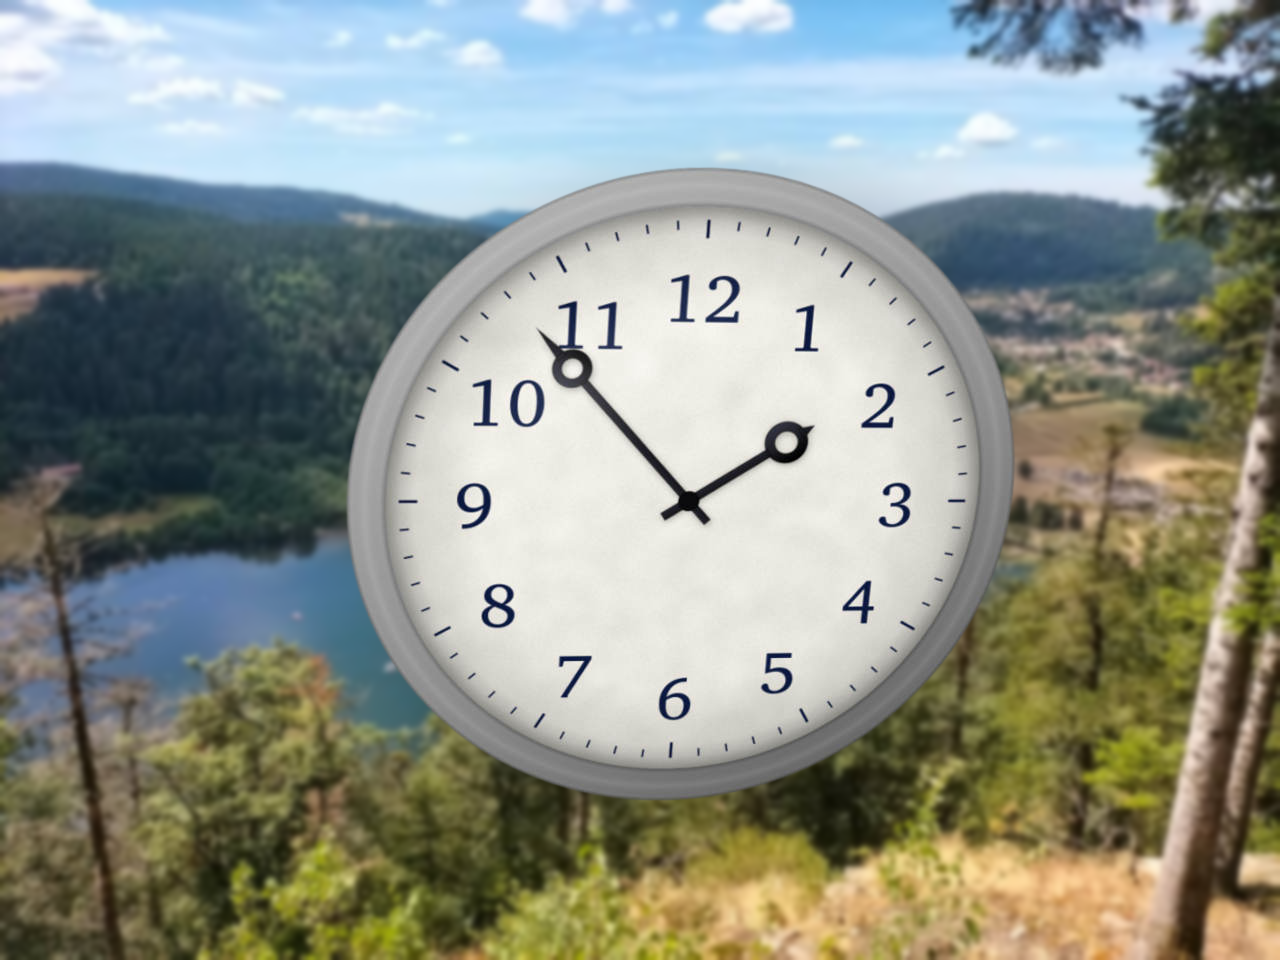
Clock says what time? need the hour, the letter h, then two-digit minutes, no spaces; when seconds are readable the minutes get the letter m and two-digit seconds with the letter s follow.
1h53
